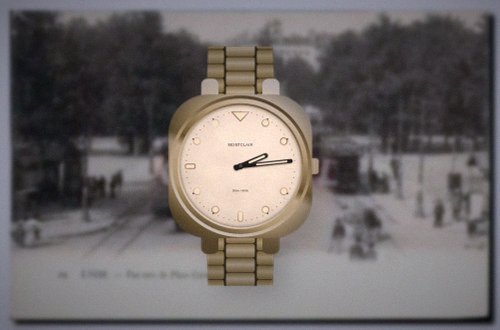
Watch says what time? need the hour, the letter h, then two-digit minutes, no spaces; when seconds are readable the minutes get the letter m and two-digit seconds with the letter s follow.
2h14
